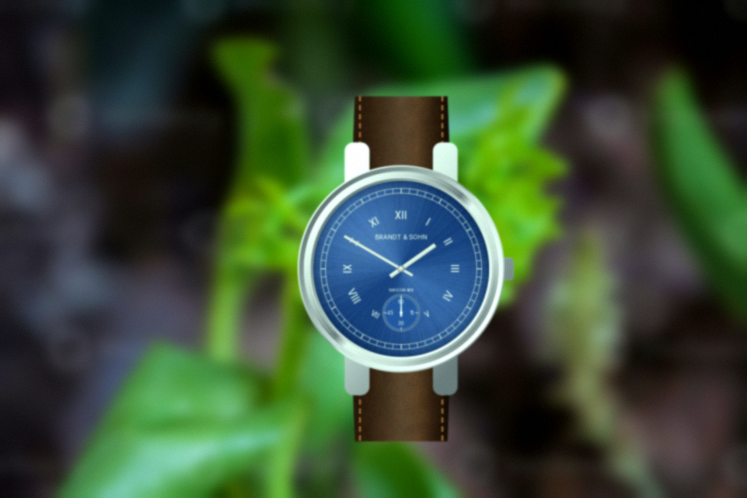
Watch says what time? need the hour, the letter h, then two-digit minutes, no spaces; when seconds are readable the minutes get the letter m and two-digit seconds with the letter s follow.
1h50
